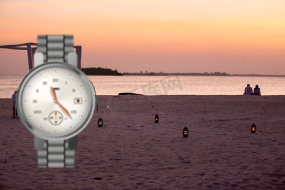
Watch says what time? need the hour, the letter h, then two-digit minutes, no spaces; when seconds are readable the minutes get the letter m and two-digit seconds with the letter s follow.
11h23
